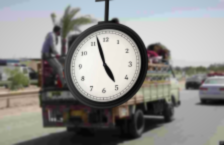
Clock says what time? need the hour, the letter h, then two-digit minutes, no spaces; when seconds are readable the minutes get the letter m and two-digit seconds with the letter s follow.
4h57
